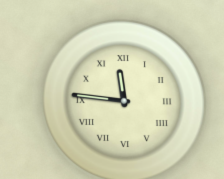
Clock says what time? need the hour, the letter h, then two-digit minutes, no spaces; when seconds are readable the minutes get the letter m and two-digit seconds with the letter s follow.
11h46
